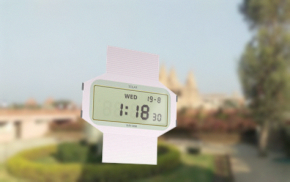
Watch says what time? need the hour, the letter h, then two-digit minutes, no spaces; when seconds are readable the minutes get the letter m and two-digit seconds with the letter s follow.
1h18m30s
